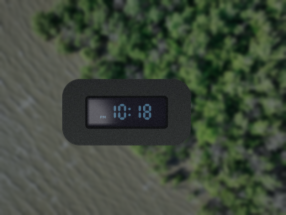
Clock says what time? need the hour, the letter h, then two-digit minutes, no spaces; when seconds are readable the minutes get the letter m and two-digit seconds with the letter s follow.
10h18
